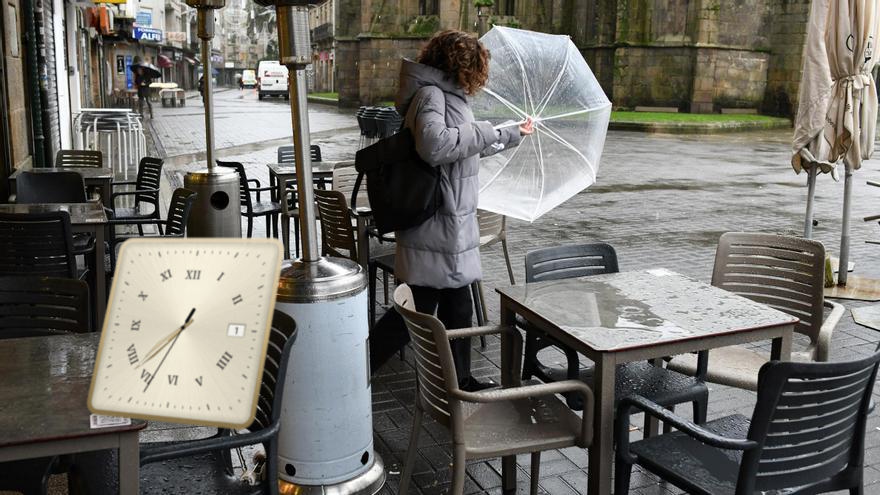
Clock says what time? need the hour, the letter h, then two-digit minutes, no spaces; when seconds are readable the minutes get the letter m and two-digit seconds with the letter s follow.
7h37m34s
